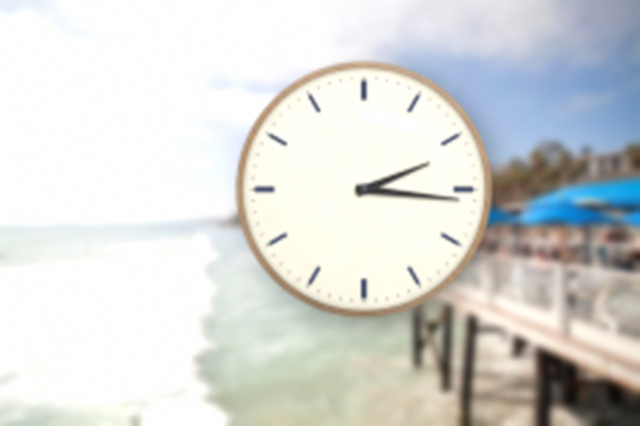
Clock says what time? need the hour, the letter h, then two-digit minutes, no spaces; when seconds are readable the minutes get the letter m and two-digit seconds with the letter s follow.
2h16
